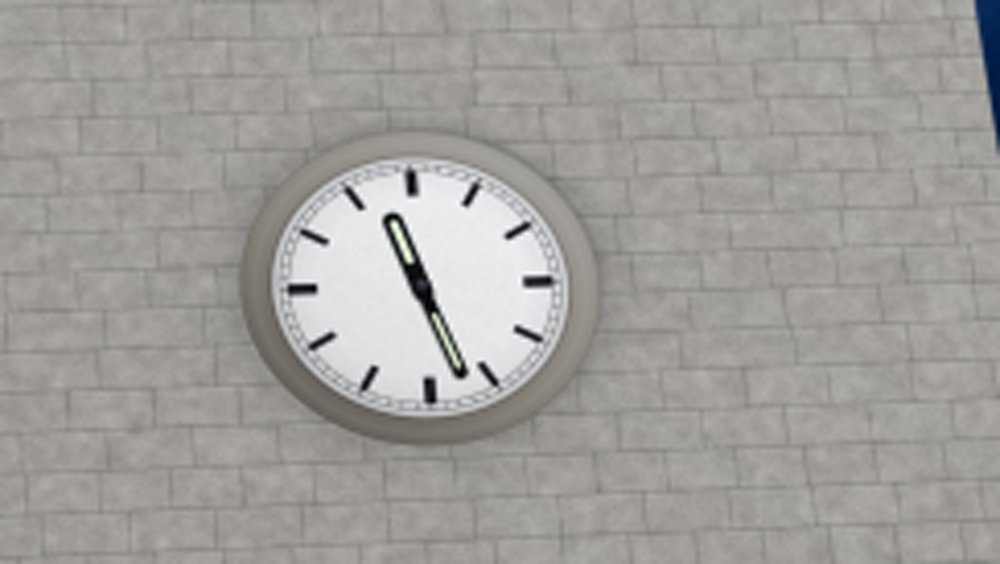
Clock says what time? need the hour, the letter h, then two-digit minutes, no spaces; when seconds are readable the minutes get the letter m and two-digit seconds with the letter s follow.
11h27
